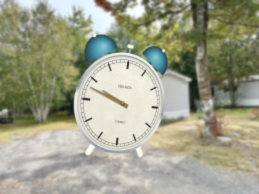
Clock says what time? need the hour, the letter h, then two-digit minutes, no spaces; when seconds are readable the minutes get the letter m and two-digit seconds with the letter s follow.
9h48
